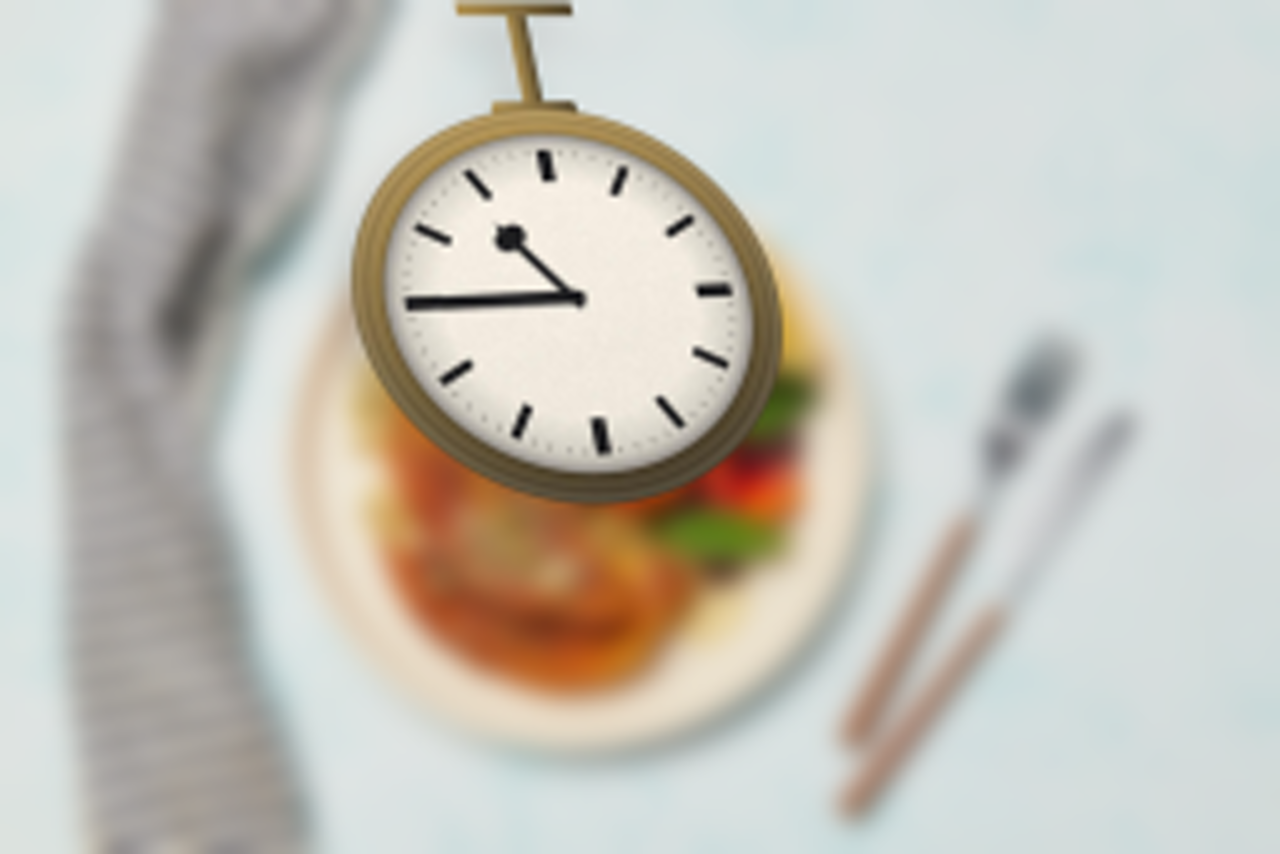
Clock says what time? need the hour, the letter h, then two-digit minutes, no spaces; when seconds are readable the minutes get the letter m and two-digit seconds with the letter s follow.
10h45
